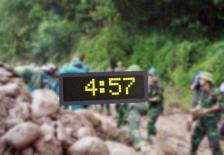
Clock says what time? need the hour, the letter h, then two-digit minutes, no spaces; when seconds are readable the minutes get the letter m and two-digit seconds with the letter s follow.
4h57
